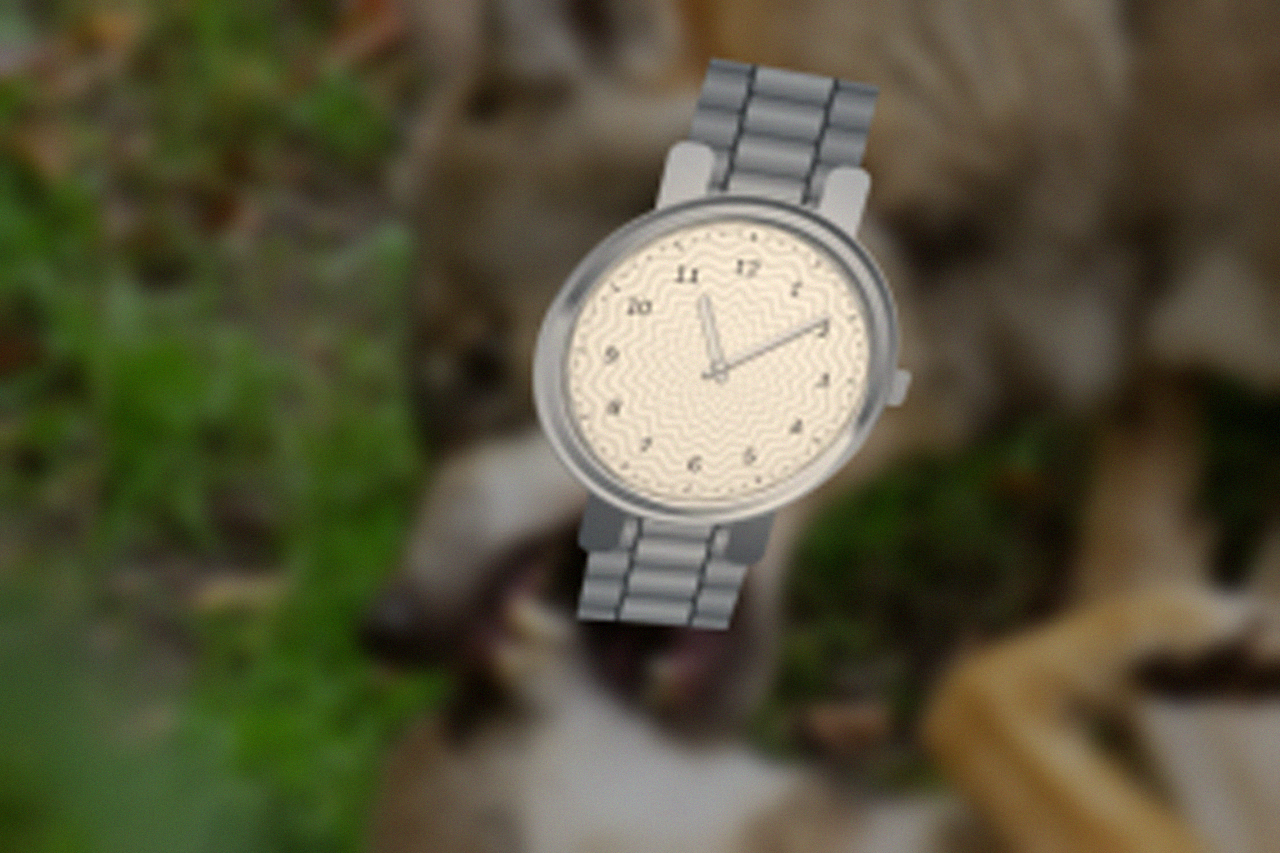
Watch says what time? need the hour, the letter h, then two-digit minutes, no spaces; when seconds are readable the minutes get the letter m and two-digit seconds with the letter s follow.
11h09
